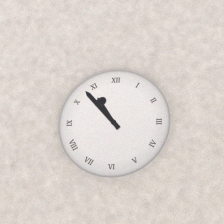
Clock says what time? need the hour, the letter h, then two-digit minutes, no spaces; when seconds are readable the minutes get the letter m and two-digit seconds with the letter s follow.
10h53
